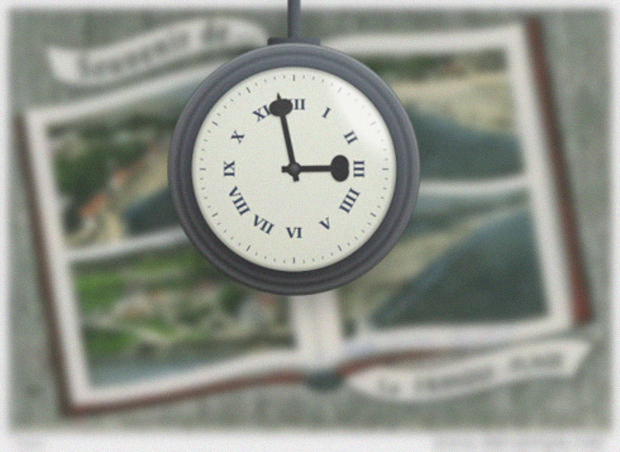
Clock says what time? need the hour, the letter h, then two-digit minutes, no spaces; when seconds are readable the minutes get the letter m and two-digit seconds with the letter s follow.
2h58
